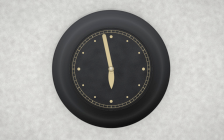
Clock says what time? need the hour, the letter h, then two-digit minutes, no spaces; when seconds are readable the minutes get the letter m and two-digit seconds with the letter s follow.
5h58
